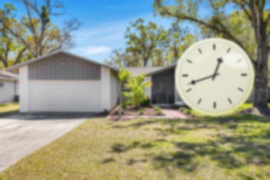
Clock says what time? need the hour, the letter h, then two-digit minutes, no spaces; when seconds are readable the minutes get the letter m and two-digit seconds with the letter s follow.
12h42
